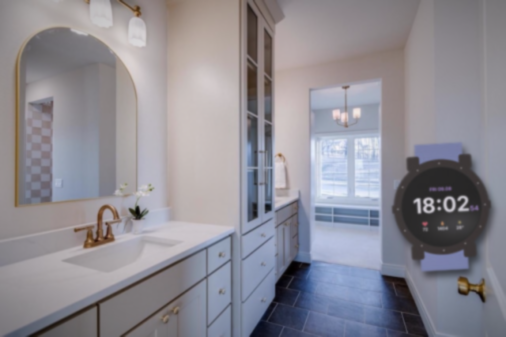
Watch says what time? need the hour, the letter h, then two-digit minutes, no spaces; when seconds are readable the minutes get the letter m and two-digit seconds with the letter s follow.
18h02
